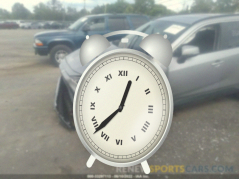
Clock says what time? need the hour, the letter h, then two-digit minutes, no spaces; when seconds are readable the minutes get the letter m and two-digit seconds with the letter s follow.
12h38
